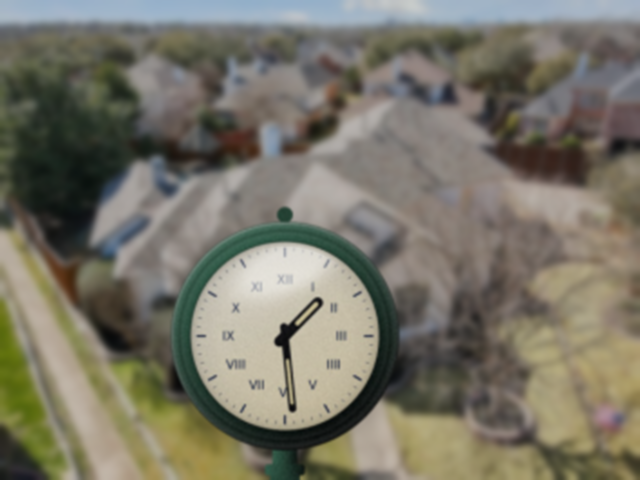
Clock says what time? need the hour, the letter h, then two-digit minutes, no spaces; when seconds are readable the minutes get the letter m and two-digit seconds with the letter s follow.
1h29
